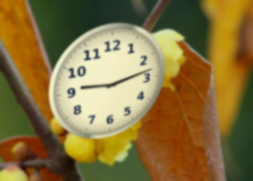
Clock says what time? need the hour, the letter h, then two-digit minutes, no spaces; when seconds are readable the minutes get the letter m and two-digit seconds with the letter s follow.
9h13
